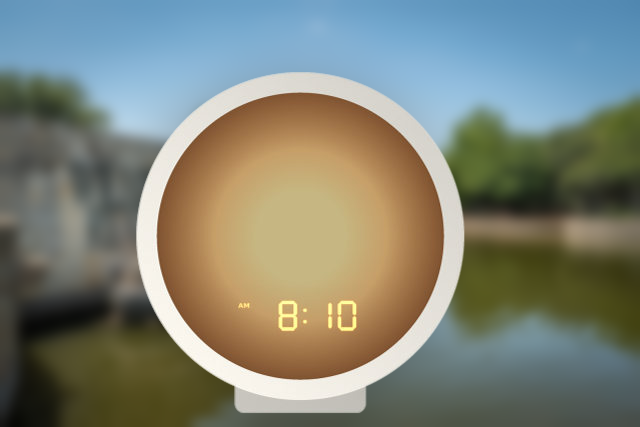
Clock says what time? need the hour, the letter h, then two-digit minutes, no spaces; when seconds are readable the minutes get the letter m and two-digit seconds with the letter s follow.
8h10
